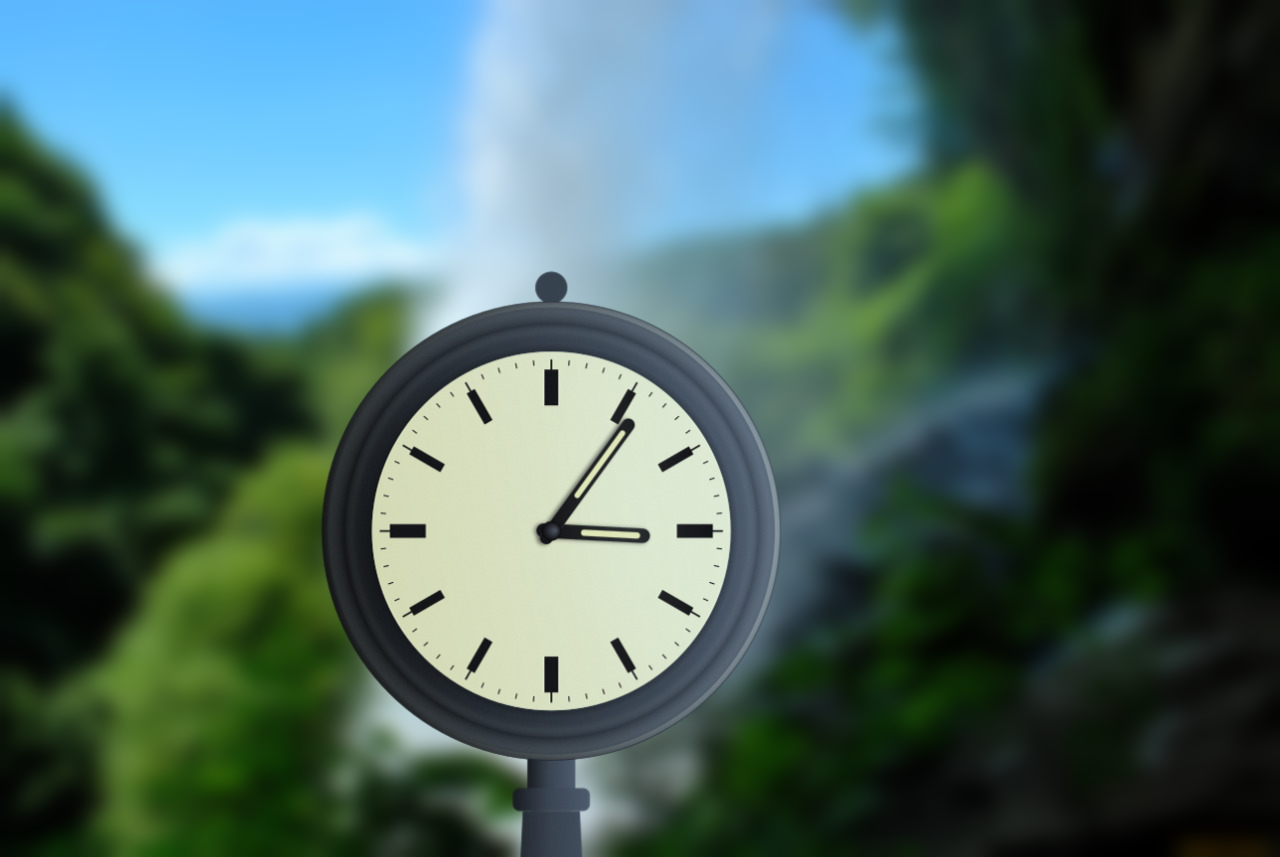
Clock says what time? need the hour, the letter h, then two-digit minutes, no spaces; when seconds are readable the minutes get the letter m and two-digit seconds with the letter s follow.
3h06
